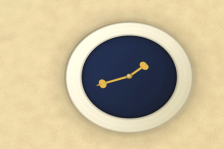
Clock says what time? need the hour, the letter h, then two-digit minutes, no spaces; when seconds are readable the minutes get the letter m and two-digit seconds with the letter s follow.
1h42
